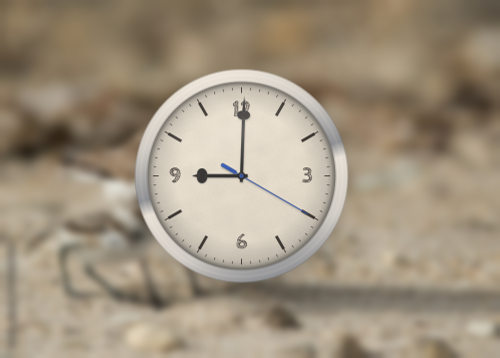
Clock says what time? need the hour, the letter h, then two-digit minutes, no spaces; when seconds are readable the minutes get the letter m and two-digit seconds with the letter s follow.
9h00m20s
